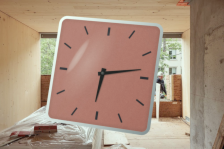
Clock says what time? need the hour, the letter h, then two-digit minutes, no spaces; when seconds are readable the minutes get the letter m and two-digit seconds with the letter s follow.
6h13
